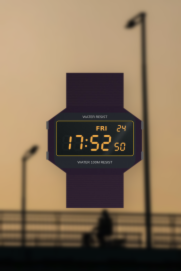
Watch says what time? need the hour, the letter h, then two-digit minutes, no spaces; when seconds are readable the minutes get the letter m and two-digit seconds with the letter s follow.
17h52
